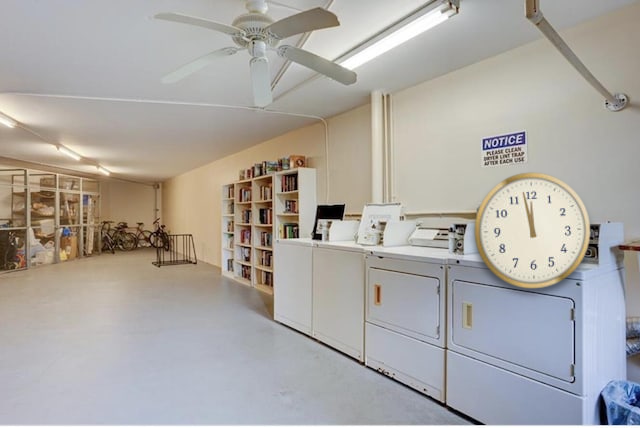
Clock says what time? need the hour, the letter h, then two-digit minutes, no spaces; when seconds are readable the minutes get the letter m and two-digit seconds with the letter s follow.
11h58
